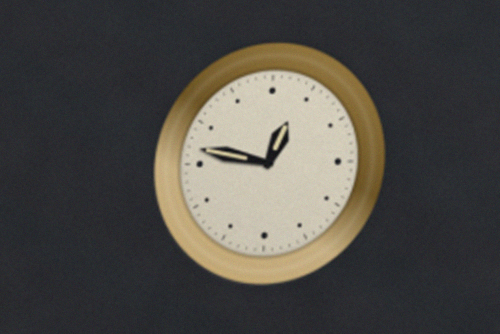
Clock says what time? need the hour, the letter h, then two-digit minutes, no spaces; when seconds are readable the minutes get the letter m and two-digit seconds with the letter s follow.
12h47
